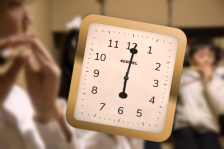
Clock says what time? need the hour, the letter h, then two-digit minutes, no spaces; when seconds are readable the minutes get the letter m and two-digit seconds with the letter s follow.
6h01
